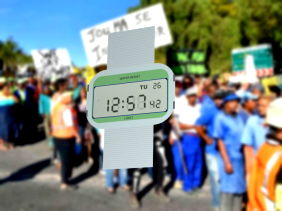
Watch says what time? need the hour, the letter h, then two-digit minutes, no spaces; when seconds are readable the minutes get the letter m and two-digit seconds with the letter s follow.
12h57m42s
